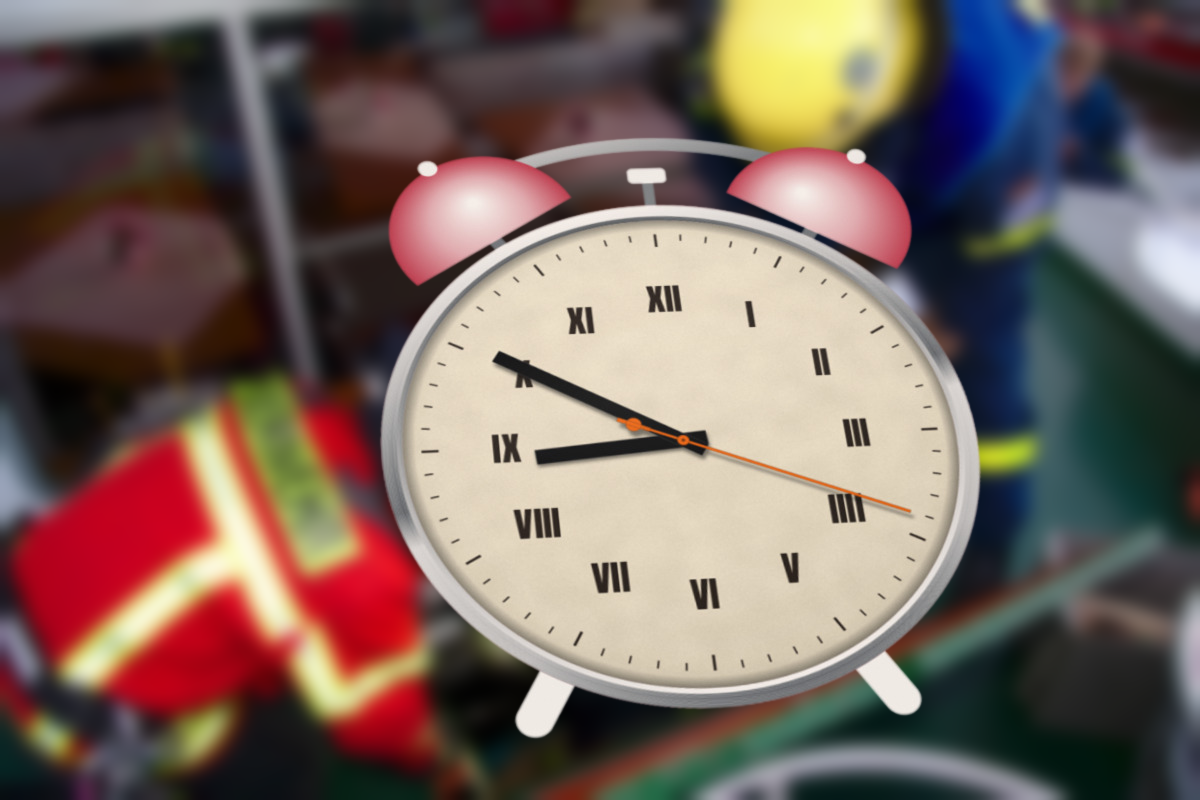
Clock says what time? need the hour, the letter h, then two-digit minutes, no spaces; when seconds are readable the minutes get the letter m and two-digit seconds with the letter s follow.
8h50m19s
